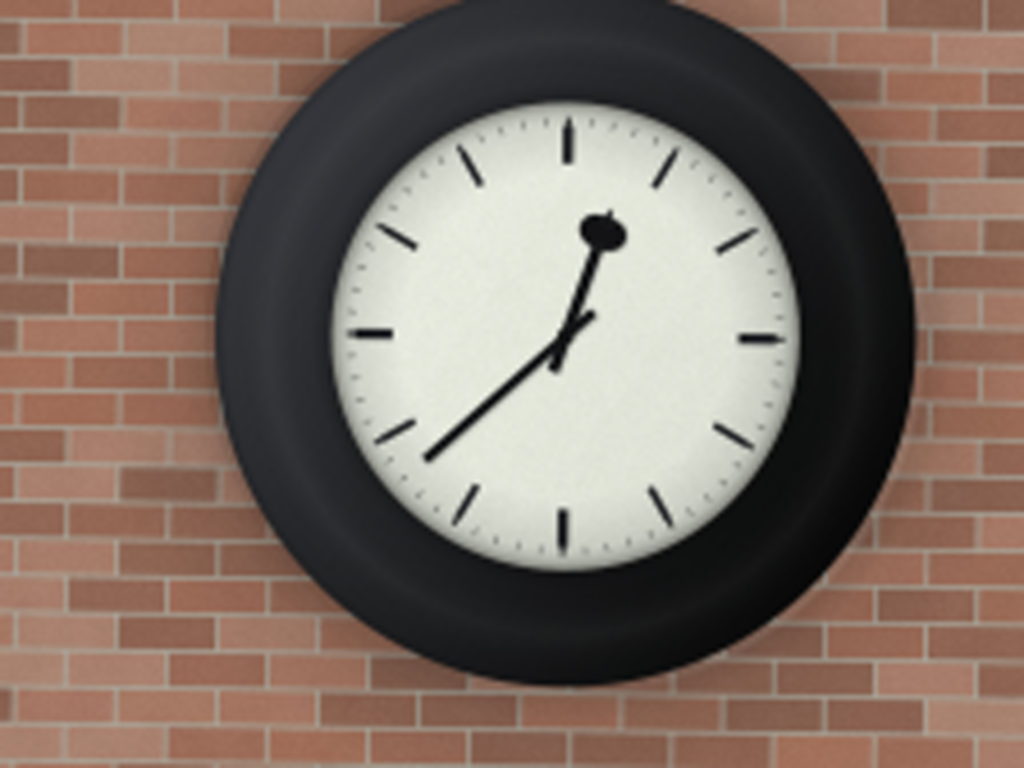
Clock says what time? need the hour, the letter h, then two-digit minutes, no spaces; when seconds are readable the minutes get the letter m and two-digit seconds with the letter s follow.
12h38
